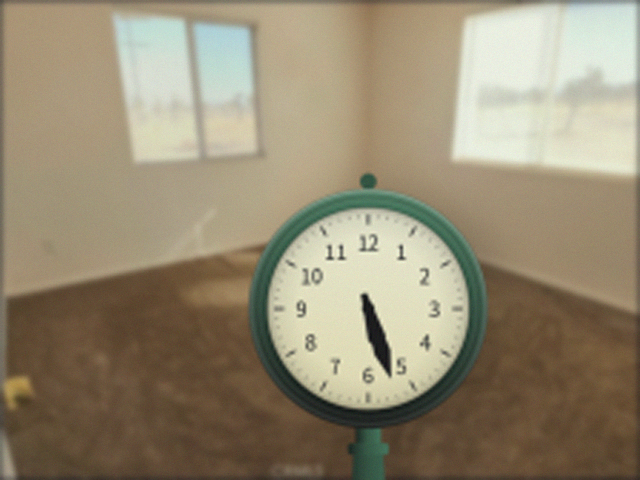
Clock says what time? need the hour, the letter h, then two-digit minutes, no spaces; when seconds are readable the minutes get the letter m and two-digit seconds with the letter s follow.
5h27
